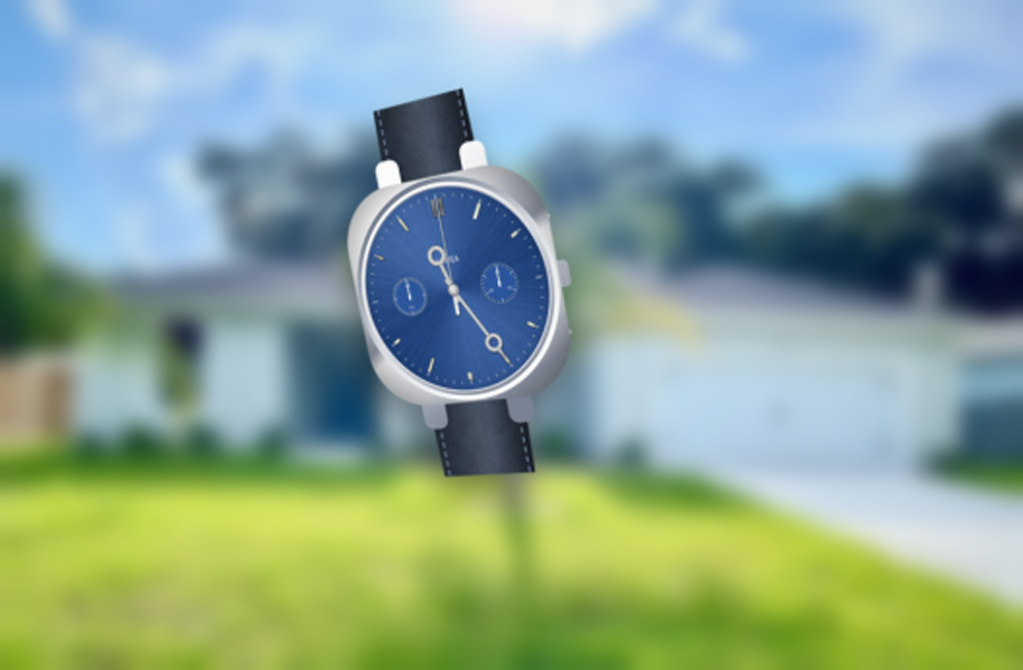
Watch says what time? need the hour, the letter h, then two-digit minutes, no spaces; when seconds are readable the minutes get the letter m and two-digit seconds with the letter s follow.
11h25
